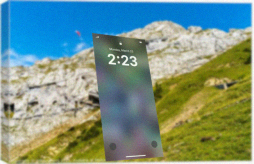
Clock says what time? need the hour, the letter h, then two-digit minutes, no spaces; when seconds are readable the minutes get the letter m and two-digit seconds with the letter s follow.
2h23
